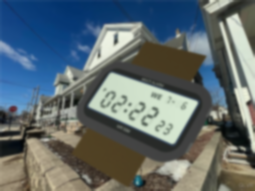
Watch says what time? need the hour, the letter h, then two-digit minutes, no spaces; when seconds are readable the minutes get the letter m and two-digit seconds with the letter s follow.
2h22
